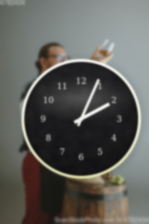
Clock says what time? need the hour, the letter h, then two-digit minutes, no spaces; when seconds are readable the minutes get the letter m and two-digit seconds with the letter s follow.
2h04
